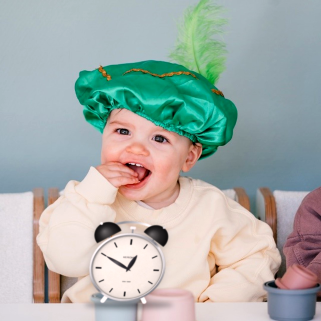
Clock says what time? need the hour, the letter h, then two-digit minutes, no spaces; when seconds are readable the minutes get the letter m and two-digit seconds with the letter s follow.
12h50
